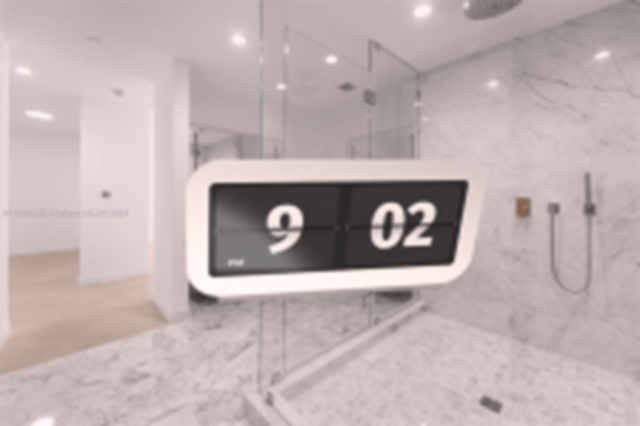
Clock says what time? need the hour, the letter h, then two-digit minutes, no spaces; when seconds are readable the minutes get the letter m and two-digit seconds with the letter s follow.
9h02
